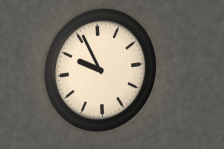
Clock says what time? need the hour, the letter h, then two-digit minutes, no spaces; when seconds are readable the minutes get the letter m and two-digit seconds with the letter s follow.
9h56
